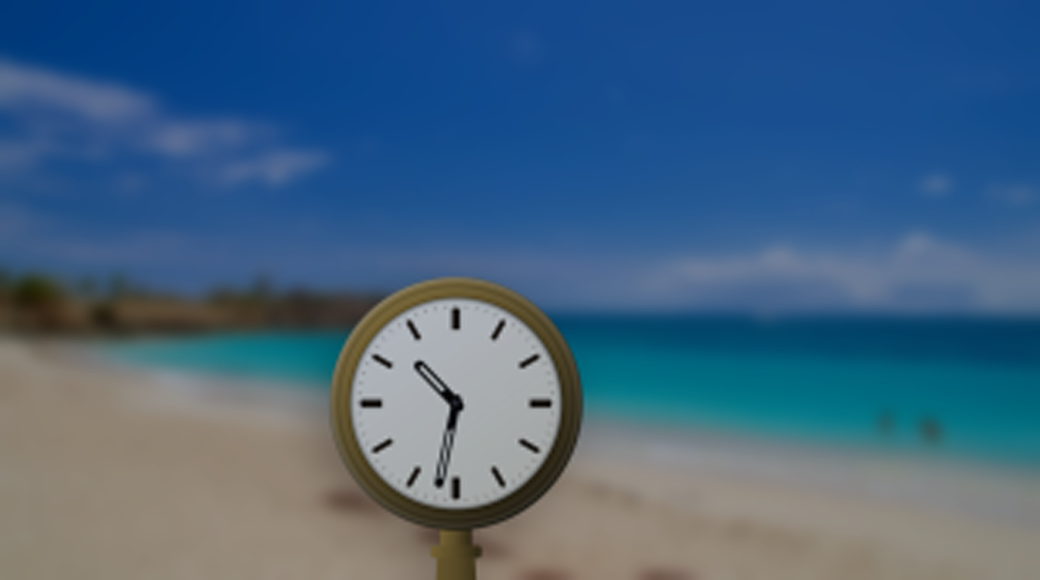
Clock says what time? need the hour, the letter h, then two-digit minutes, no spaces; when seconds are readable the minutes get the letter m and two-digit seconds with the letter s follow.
10h32
